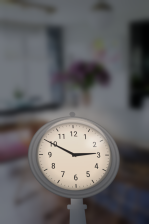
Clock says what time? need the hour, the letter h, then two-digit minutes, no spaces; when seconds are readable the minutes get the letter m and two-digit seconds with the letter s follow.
2h50
